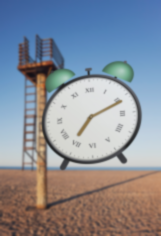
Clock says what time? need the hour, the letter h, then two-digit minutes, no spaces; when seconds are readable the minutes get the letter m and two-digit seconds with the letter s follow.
7h11
